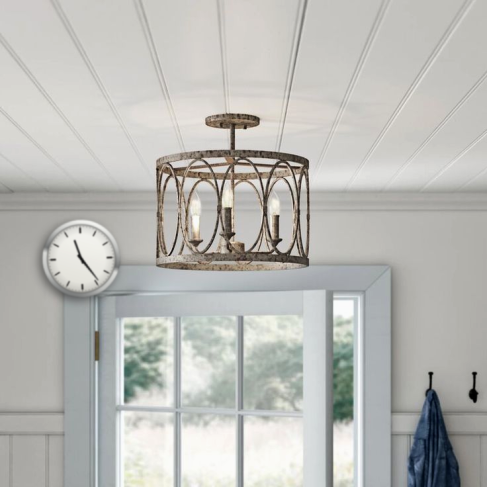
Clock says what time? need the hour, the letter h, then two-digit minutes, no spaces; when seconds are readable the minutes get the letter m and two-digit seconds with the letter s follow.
11h24
